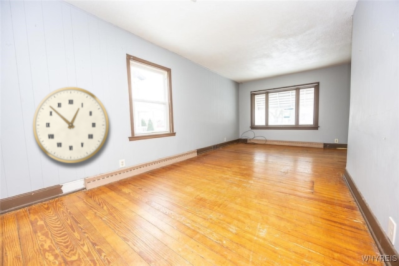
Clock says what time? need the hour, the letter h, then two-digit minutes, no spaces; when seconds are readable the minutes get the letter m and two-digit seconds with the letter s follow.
12h52
